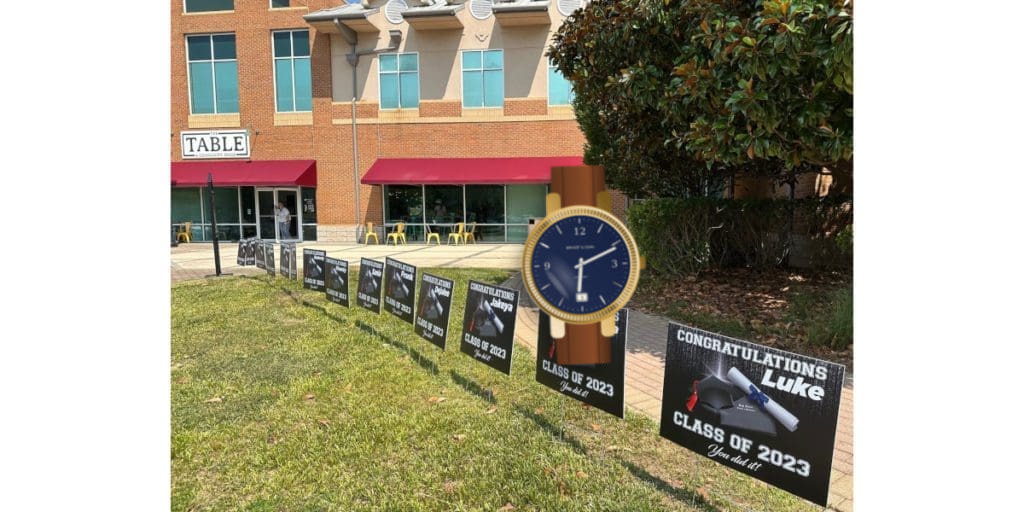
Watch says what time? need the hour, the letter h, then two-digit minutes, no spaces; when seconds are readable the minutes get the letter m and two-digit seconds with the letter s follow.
6h11
